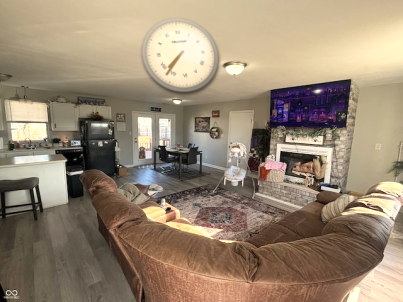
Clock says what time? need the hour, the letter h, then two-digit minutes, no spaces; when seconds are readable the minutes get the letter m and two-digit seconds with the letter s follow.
7h37
